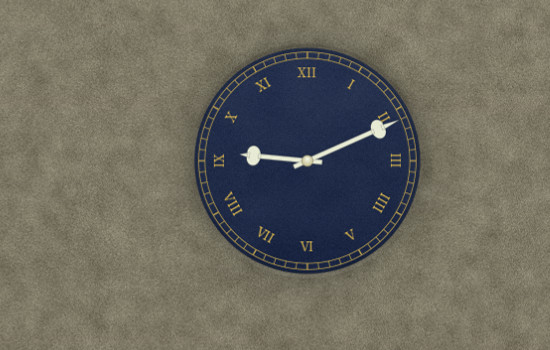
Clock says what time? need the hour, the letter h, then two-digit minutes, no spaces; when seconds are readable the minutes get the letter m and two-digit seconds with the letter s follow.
9h11
